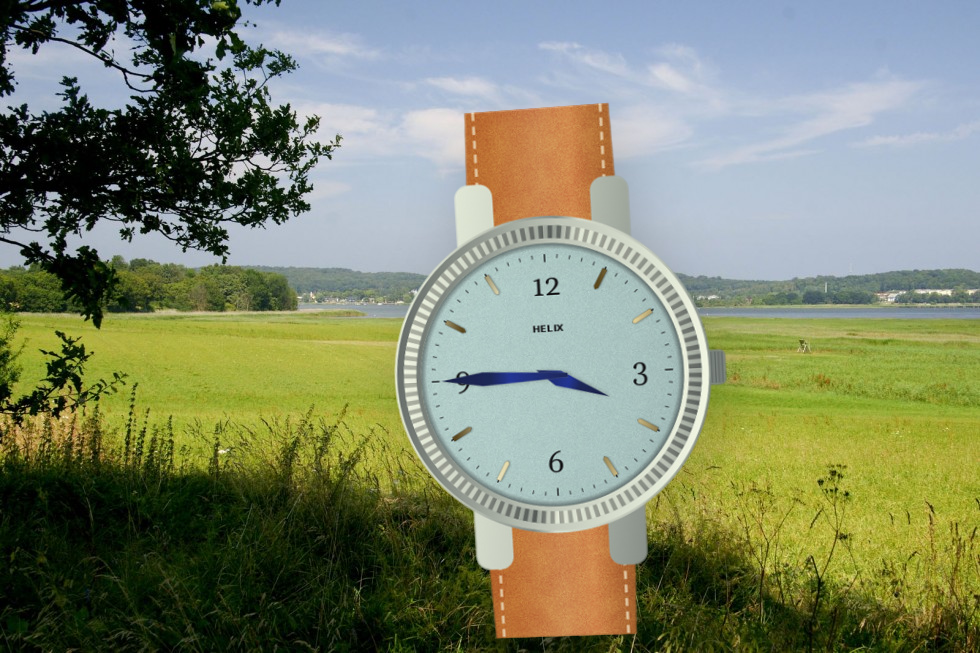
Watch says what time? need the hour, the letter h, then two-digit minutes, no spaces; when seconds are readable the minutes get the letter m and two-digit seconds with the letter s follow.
3h45
